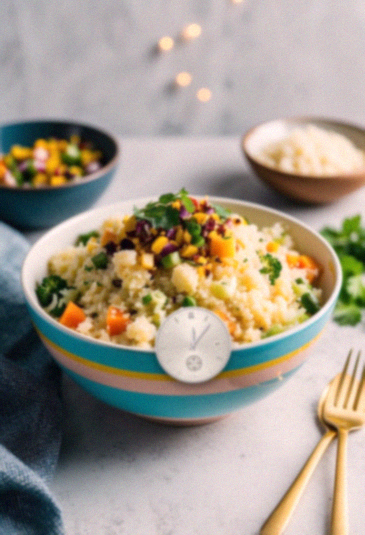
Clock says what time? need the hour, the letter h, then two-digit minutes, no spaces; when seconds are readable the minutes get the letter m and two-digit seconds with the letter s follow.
12h07
